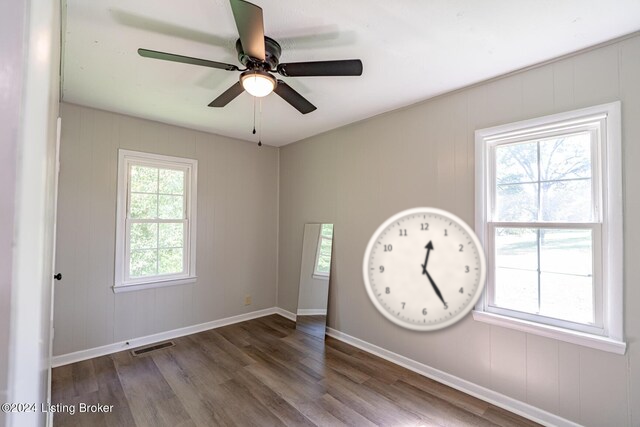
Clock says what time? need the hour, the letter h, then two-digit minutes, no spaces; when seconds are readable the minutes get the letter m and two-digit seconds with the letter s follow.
12h25
